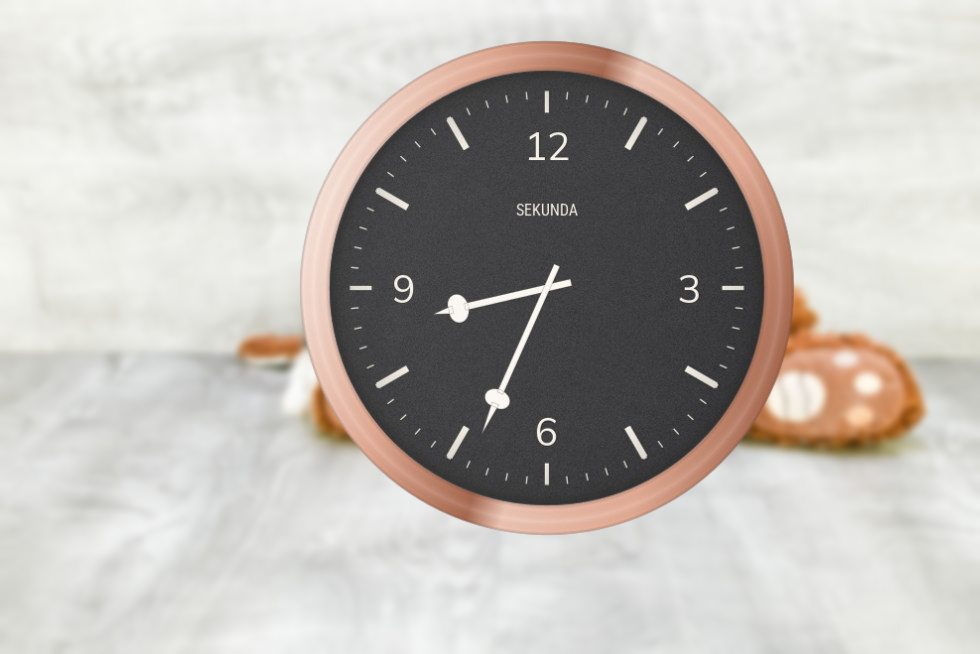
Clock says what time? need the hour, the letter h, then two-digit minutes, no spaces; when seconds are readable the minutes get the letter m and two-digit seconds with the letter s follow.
8h34
